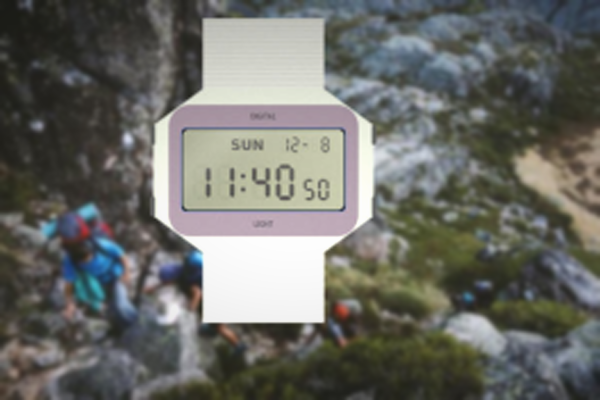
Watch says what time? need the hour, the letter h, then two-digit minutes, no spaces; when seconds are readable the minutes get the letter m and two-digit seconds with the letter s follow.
11h40m50s
